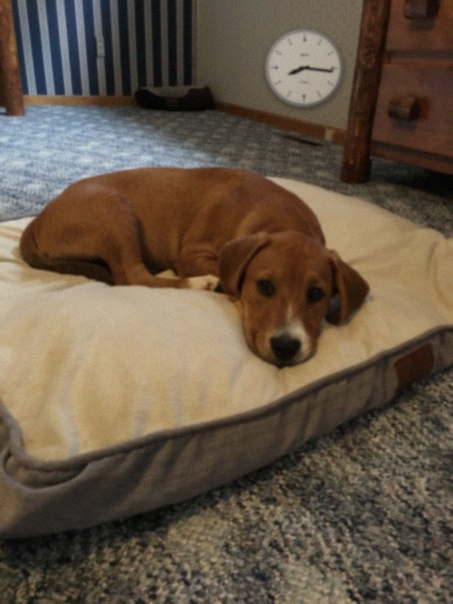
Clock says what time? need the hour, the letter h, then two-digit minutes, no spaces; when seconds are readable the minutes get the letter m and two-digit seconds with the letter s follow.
8h16
